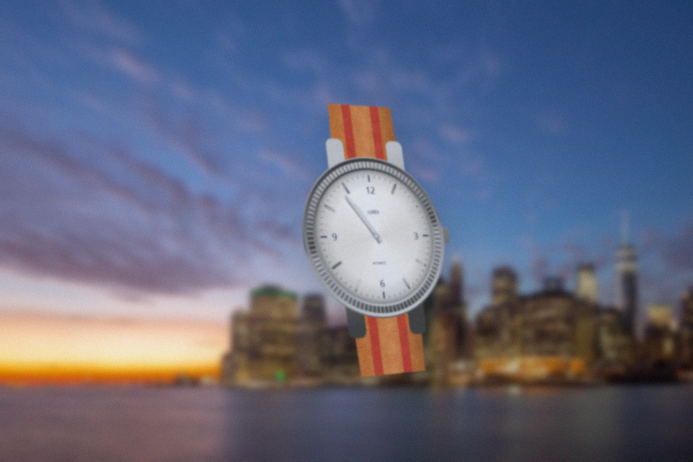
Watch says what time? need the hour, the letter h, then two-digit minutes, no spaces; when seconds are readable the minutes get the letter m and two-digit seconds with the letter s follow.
10h54
